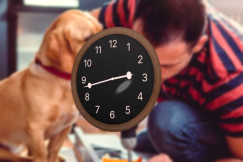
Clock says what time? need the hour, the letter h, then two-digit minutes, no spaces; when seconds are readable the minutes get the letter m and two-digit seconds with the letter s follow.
2h43
